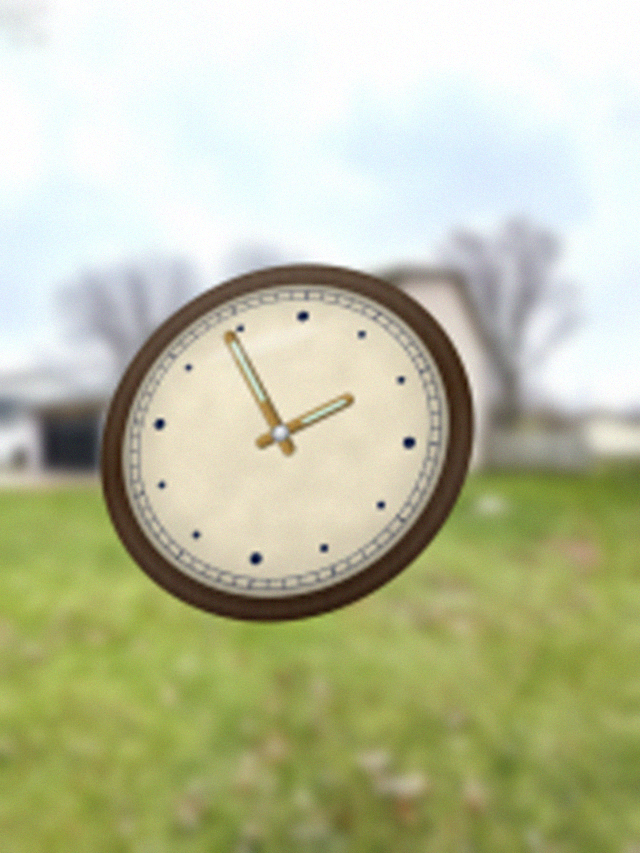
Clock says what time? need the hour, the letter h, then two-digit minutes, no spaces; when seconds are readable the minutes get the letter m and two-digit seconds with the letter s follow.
1h54
